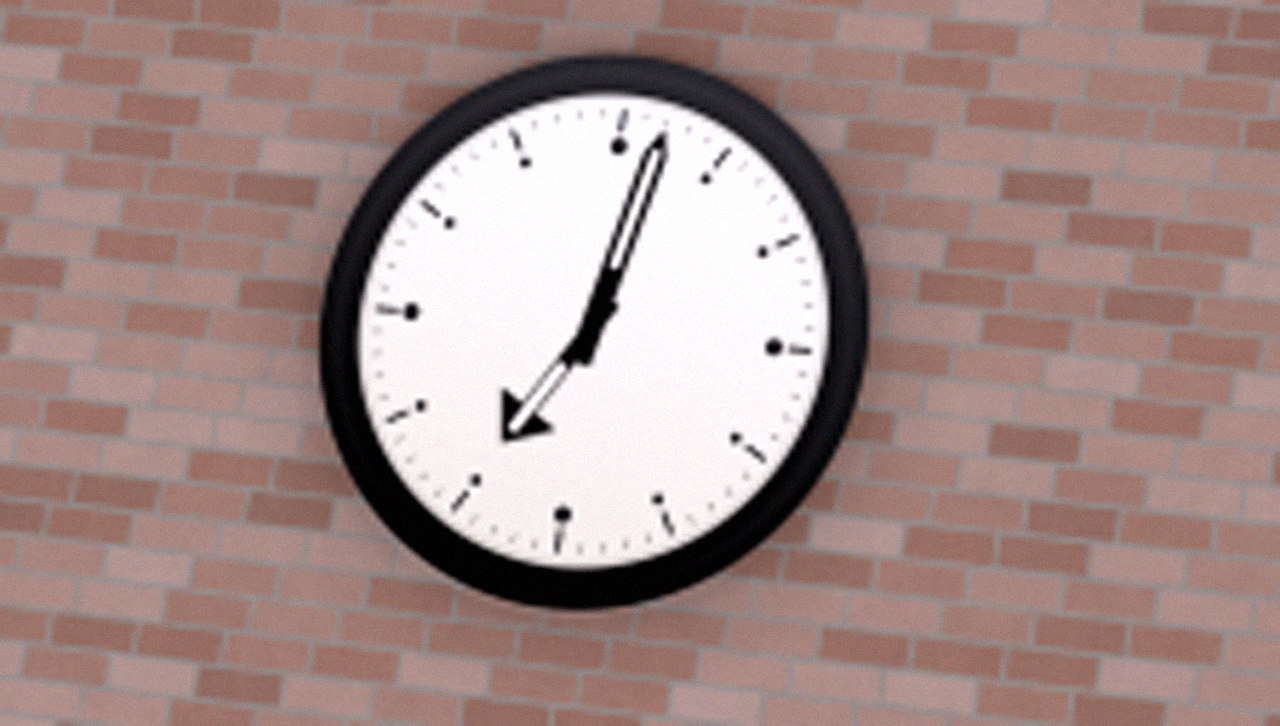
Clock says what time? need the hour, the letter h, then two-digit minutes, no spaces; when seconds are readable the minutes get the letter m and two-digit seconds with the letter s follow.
7h02
